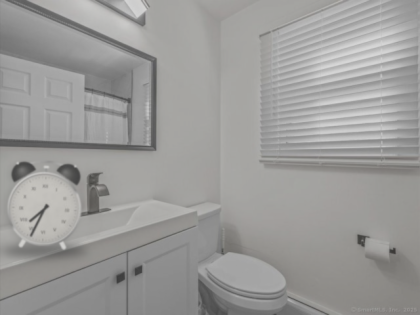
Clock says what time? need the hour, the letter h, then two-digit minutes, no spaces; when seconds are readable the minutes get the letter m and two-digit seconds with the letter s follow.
7h34
